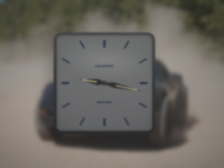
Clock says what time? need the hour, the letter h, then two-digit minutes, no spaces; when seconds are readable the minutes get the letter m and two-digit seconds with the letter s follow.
9h17
